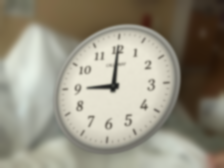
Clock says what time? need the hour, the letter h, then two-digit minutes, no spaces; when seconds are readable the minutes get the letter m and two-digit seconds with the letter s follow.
9h00
